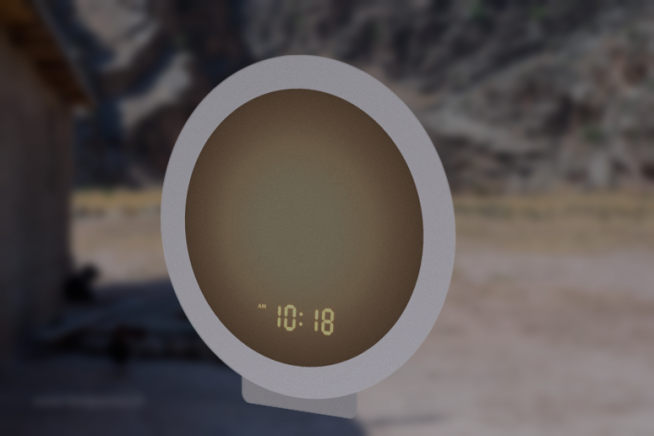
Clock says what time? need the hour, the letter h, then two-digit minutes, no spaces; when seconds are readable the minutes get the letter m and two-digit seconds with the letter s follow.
10h18
